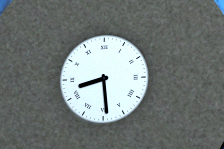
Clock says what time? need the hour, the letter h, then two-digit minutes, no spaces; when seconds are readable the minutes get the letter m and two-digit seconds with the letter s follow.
8h29
